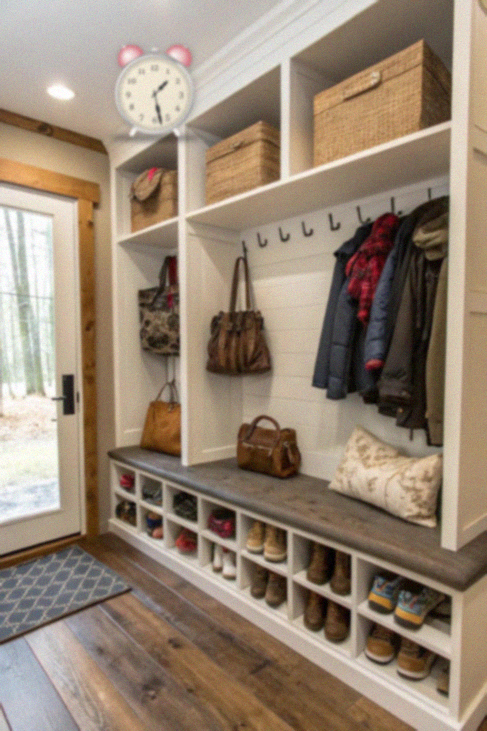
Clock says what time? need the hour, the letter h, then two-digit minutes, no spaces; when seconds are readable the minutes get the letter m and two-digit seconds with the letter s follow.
1h28
